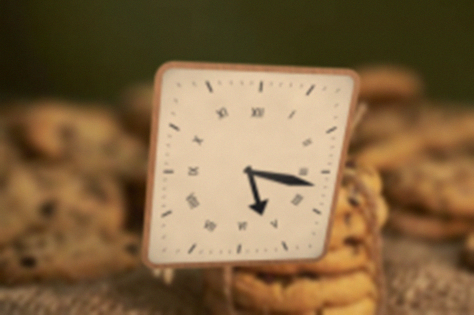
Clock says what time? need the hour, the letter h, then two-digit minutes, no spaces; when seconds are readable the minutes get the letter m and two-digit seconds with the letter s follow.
5h17
